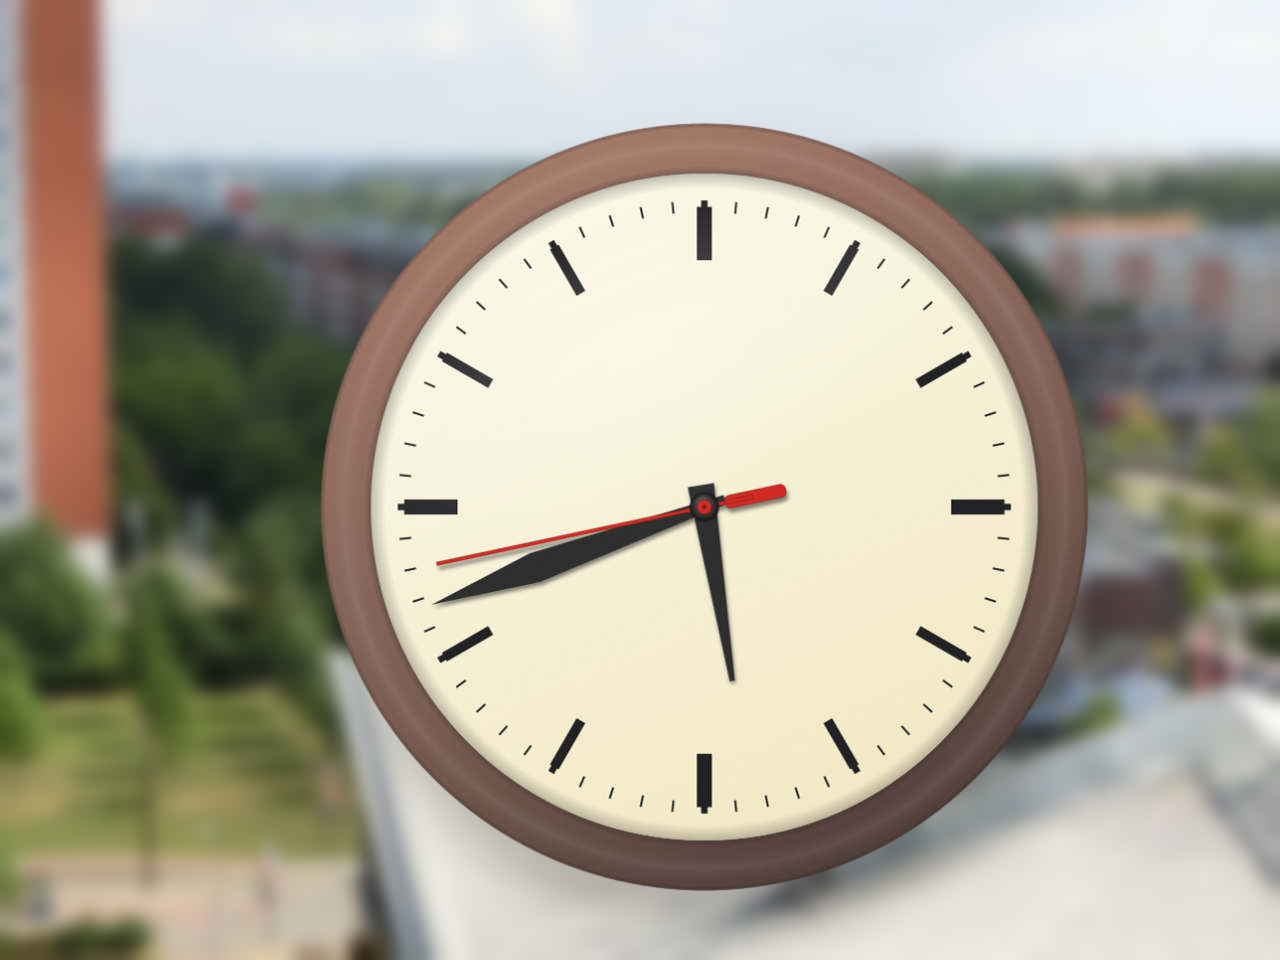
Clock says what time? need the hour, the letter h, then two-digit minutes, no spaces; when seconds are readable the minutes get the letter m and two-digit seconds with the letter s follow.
5h41m43s
